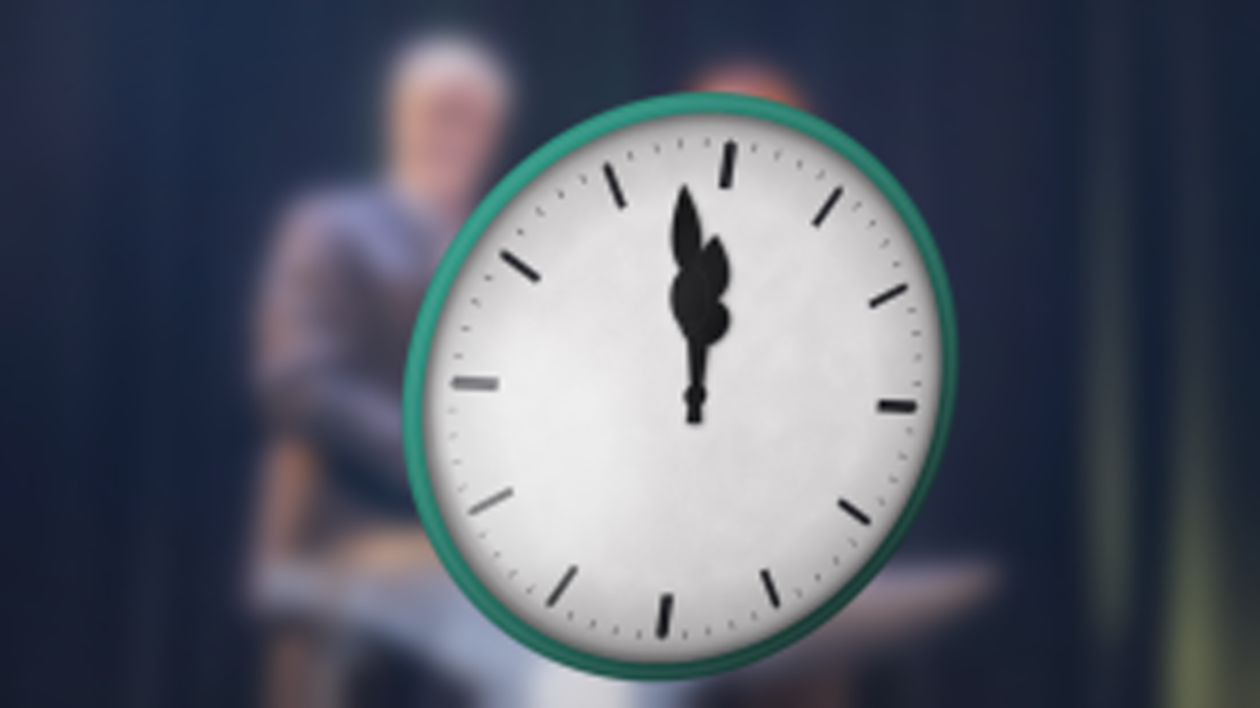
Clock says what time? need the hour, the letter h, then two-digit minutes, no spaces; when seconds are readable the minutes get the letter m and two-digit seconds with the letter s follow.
11h58
